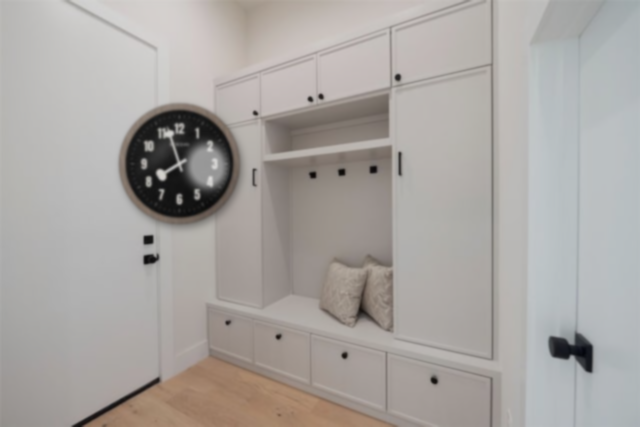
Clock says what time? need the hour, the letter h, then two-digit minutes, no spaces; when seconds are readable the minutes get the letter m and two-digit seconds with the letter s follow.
7h57
